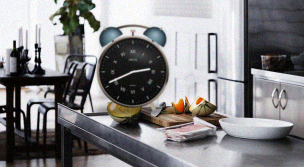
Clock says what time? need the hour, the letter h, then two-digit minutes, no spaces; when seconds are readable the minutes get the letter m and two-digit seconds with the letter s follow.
2h41
